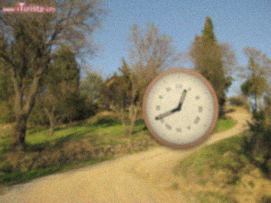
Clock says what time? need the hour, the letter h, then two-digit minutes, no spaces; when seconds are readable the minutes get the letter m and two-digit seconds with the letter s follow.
12h41
